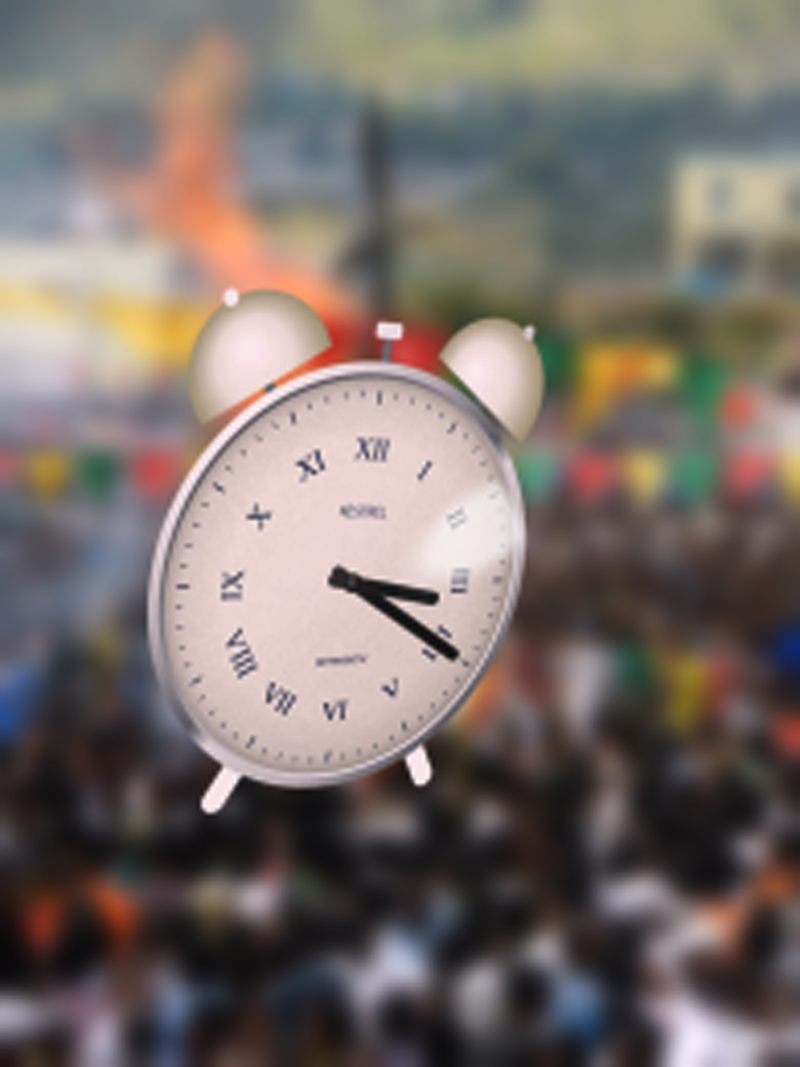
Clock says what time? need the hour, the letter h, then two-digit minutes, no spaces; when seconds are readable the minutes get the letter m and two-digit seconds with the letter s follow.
3h20
